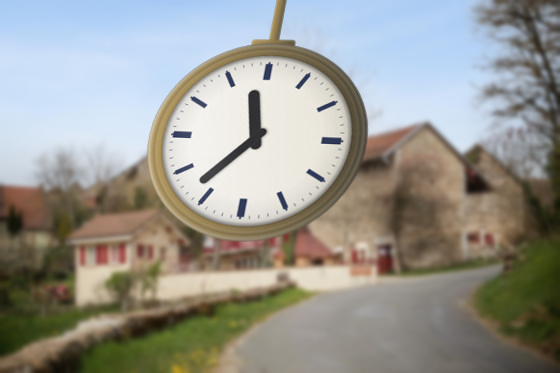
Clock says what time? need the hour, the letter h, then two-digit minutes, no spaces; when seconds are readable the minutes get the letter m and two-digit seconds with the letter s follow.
11h37
